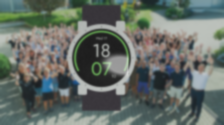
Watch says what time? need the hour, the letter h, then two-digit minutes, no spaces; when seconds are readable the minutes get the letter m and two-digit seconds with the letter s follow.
18h07
